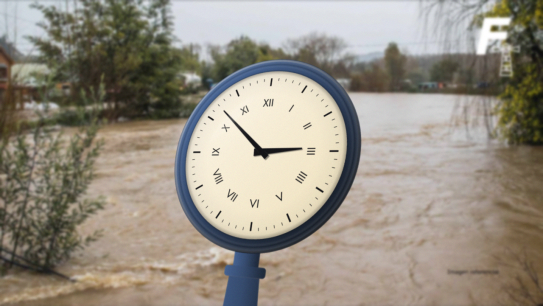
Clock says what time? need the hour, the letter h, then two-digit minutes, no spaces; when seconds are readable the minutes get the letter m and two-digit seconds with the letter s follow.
2h52
